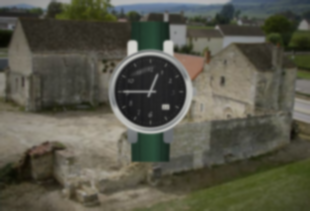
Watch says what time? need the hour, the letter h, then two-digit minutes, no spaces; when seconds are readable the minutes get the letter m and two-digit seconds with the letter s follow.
12h45
